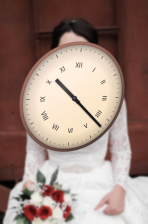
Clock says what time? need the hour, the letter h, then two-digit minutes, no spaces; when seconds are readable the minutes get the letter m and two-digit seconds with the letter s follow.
10h22
